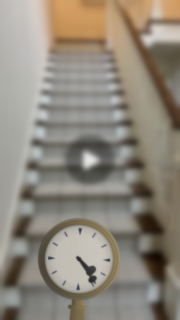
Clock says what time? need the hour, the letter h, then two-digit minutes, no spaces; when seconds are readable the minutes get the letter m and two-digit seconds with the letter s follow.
4h24
